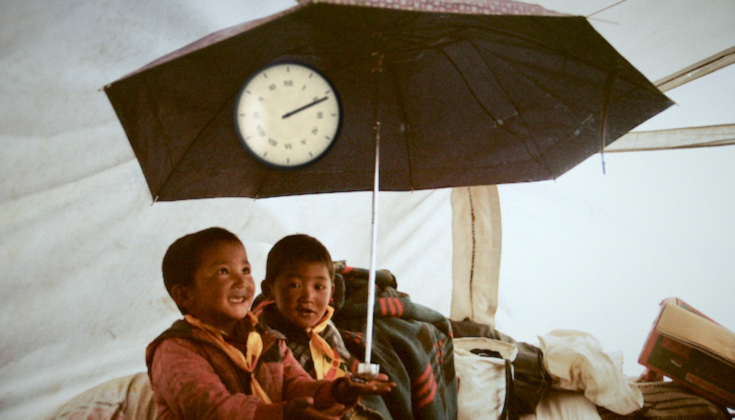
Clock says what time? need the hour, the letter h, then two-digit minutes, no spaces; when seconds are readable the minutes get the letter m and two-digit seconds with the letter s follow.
2h11
